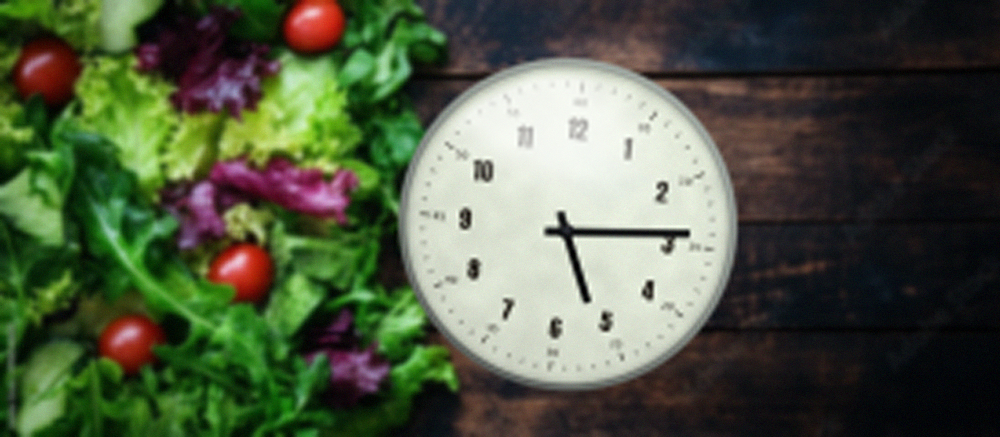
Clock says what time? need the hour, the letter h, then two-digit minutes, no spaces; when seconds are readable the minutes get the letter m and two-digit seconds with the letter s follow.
5h14
